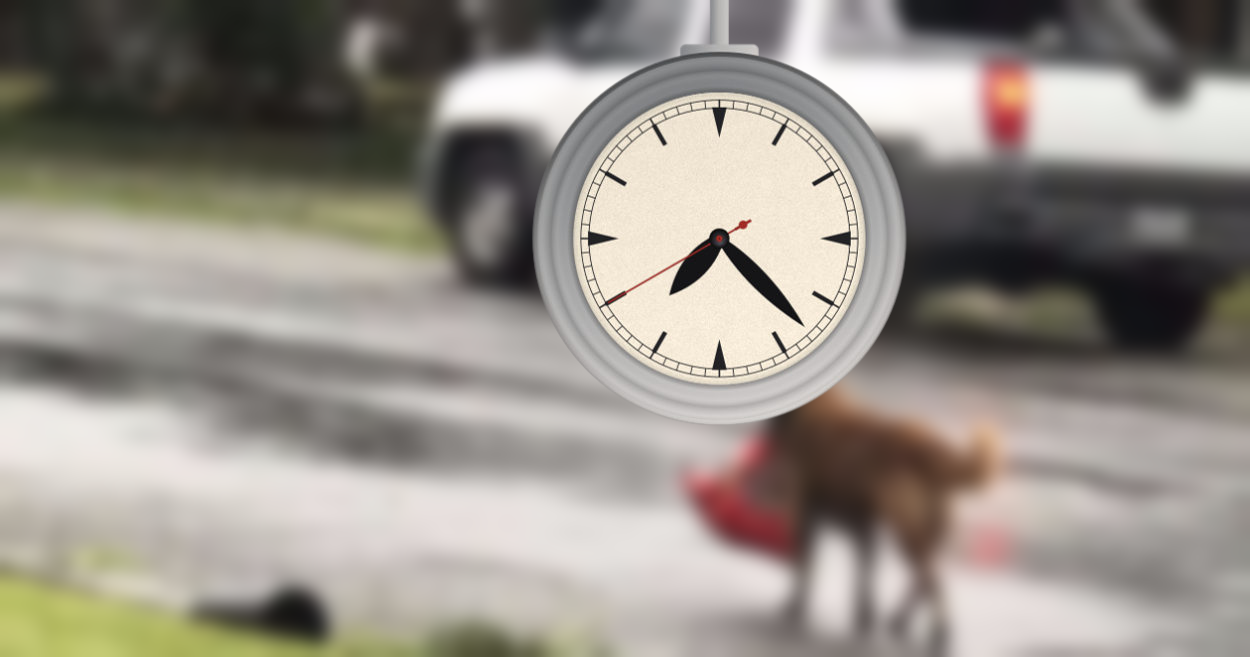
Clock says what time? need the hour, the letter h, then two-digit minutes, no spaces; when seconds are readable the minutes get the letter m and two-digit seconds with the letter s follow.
7h22m40s
